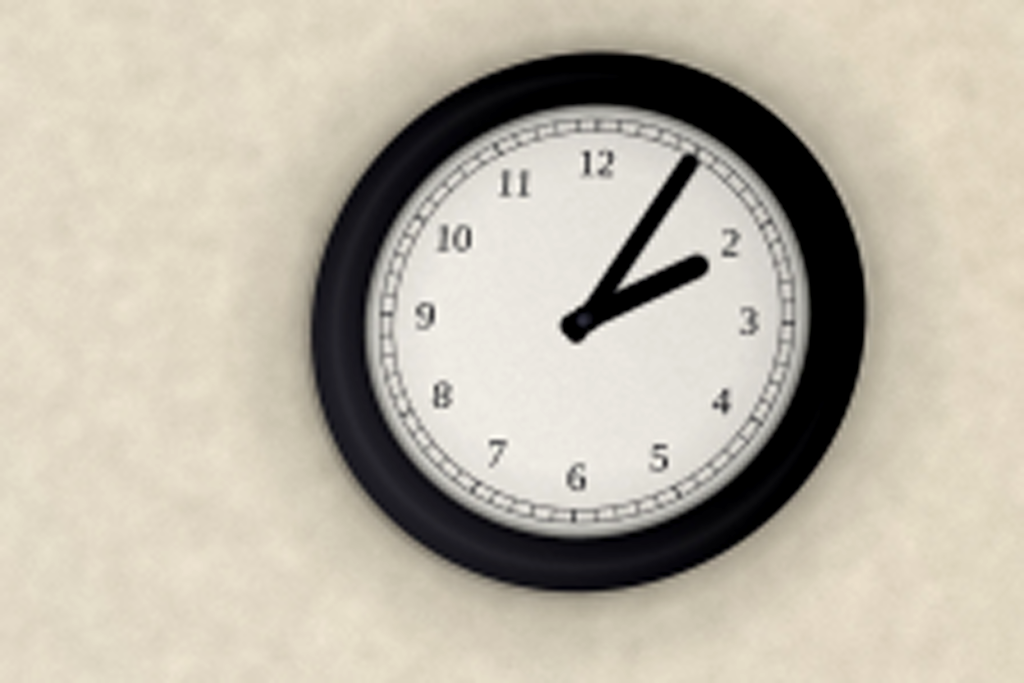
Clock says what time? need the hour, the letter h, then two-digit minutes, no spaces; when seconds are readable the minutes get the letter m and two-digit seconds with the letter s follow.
2h05
